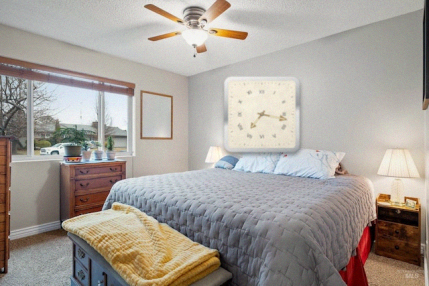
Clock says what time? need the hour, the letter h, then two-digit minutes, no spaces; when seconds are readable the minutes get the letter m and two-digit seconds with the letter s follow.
7h17
